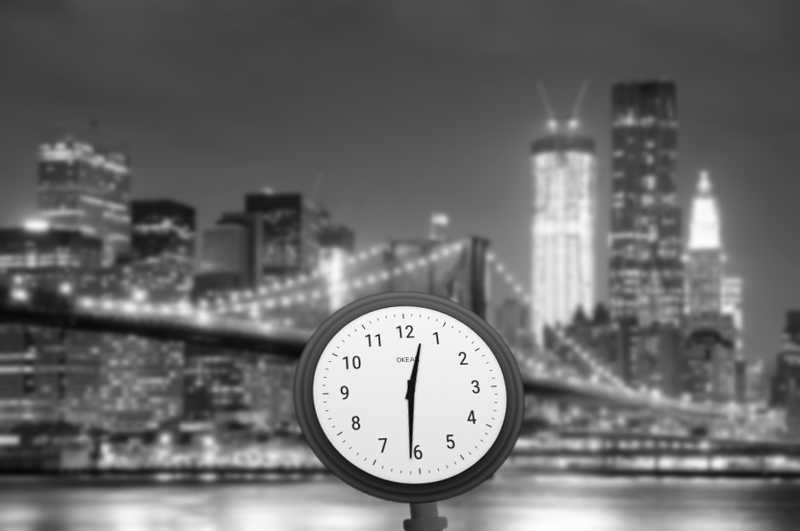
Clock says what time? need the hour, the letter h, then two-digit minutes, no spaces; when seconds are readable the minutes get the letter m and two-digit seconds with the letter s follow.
12h31
